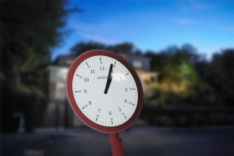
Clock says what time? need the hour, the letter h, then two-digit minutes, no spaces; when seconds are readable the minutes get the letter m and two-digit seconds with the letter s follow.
1h04
